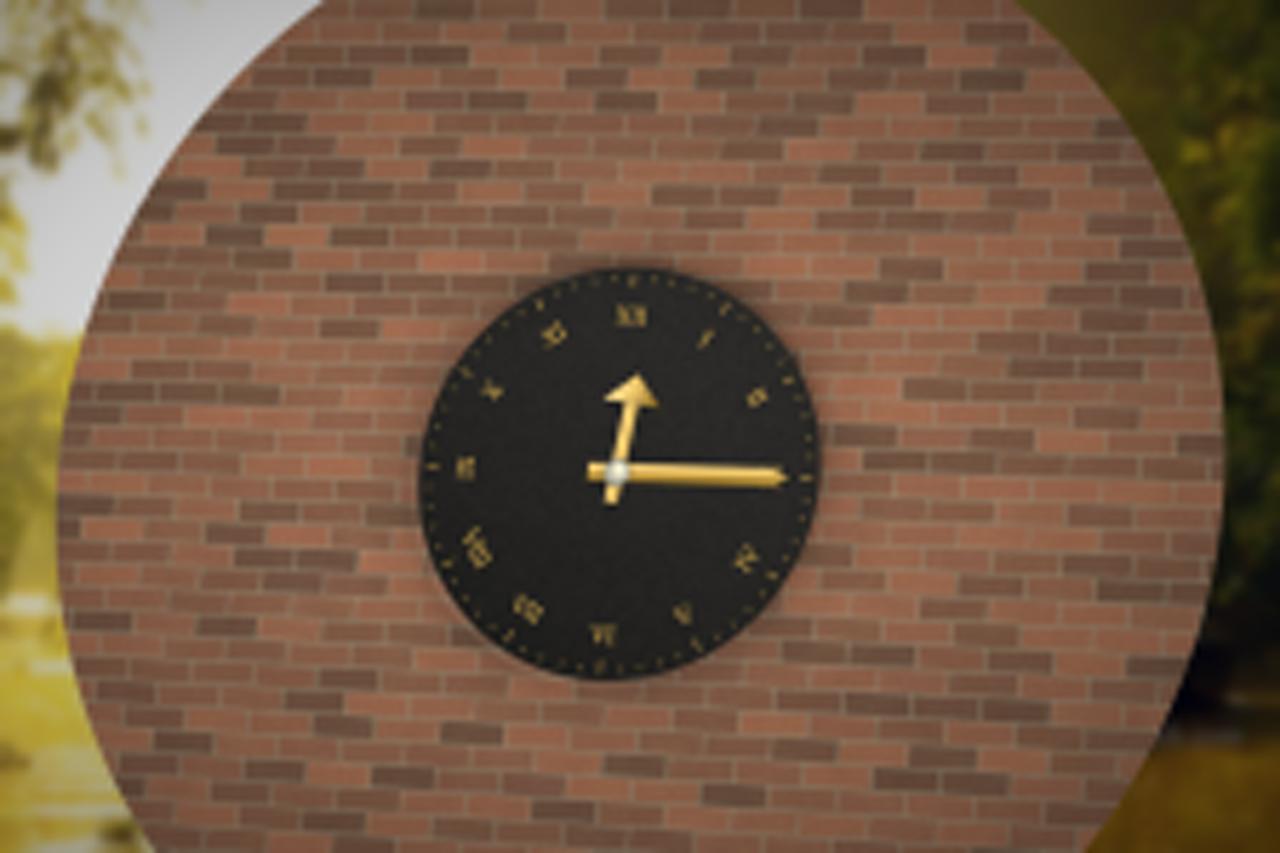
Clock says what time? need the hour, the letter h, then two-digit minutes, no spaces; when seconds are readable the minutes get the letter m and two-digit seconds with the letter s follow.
12h15
